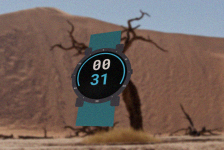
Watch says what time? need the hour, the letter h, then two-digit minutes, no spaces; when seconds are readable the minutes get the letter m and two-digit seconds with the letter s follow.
0h31
